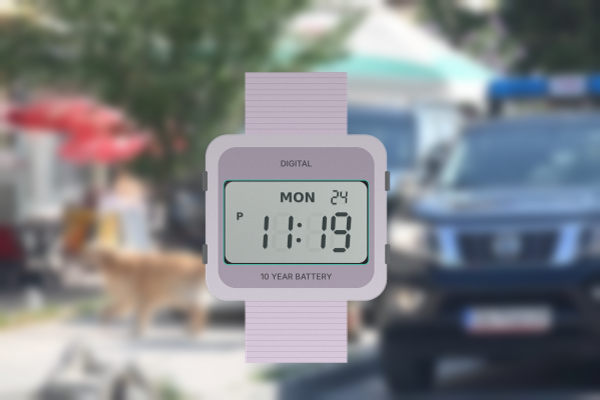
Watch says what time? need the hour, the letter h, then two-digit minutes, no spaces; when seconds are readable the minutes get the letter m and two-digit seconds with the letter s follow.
11h19
